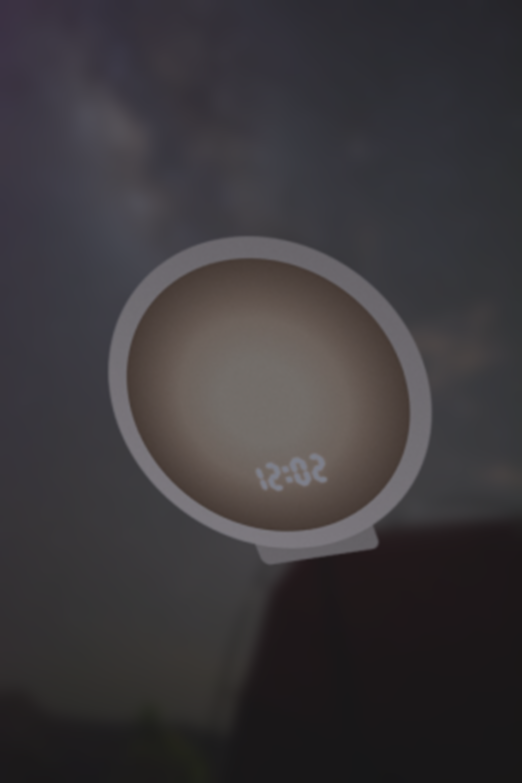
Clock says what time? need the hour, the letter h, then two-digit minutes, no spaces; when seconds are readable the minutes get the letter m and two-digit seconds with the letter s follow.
12h02
